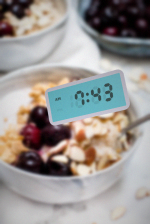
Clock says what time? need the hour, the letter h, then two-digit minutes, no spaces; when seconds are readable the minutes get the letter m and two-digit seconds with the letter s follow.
7h43
